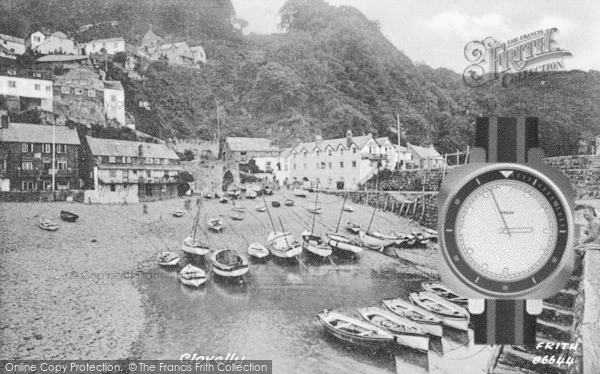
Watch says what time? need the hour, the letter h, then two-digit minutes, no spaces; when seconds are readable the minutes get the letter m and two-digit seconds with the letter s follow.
2h56
